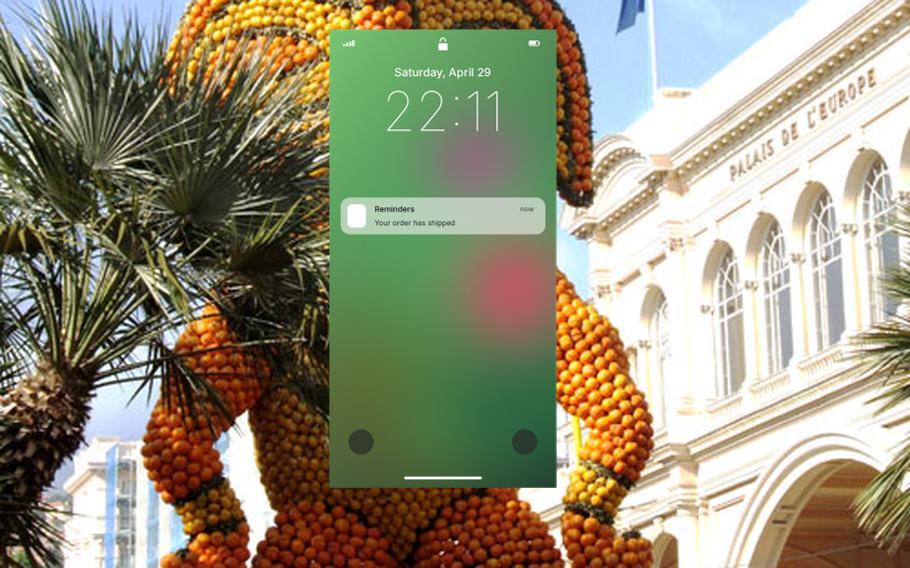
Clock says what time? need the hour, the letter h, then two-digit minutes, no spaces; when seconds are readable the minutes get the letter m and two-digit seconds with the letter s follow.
22h11
